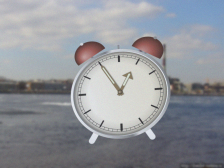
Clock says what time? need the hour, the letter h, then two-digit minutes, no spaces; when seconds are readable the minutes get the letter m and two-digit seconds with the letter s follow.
12h55
